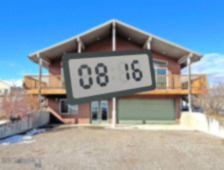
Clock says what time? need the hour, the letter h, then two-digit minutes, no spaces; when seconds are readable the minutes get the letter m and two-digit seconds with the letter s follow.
8h16
